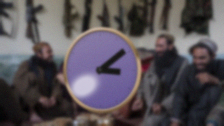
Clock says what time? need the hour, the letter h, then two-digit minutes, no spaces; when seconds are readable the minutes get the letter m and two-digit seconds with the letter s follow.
3h09
